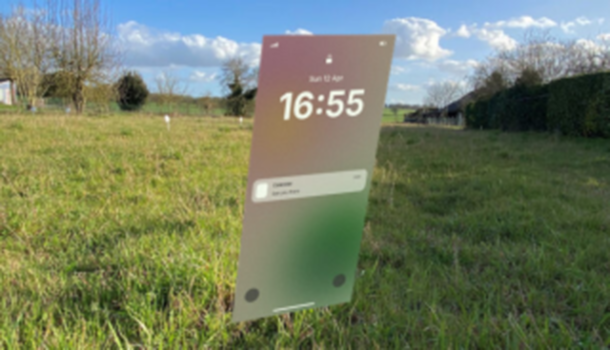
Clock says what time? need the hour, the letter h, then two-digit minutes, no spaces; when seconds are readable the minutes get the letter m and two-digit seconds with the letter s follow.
16h55
